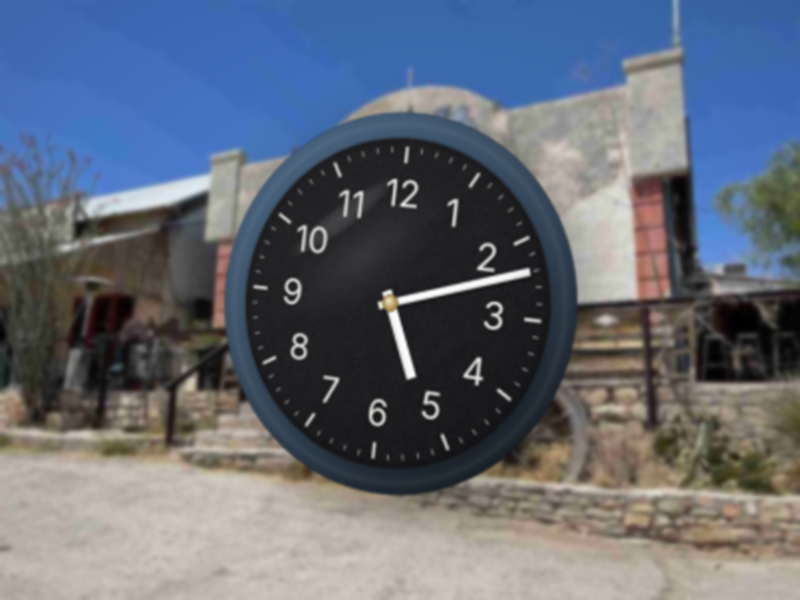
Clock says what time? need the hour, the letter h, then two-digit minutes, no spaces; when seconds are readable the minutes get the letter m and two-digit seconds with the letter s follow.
5h12
